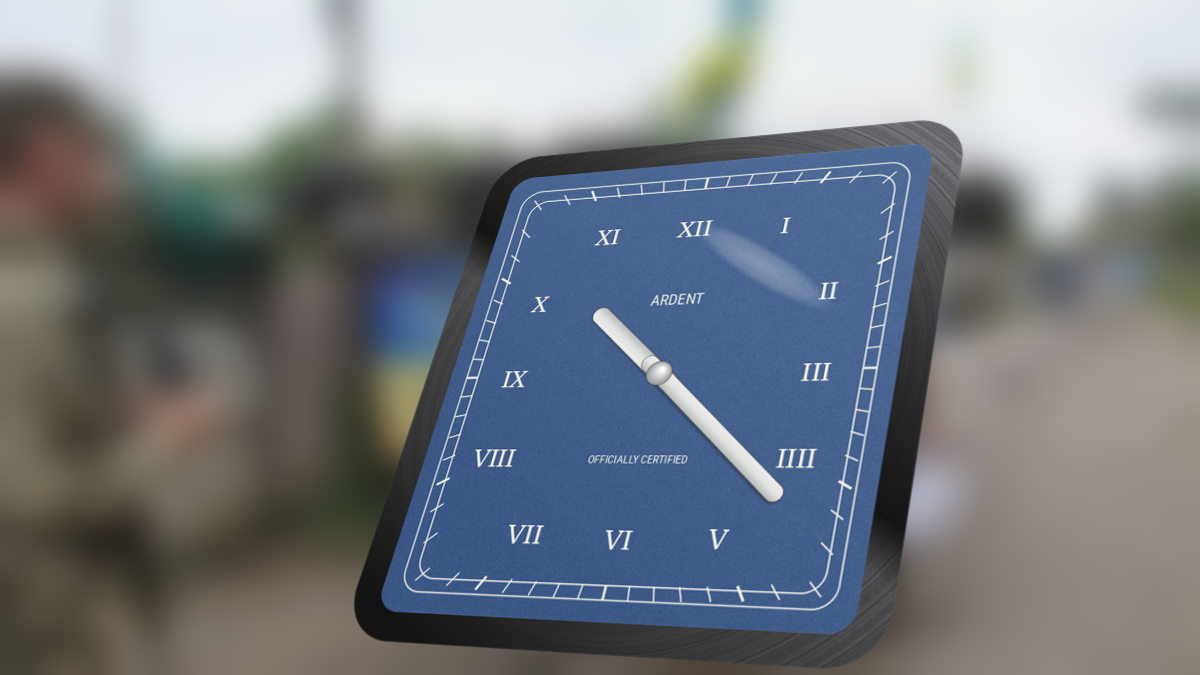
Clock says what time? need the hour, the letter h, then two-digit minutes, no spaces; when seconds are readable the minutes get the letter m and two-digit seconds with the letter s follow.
10h22
